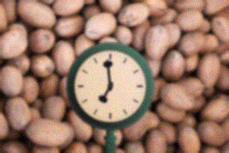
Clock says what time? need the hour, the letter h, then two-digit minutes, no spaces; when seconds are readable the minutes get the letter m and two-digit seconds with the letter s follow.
6h59
